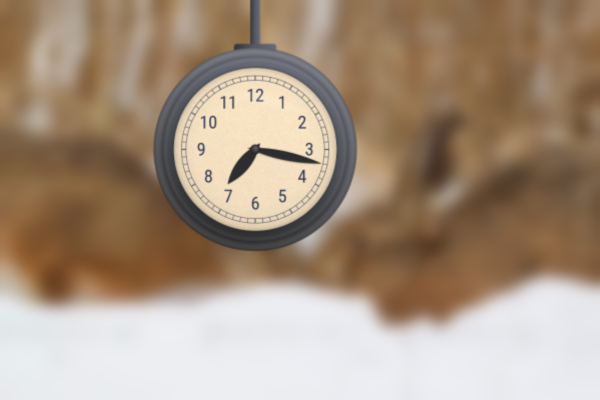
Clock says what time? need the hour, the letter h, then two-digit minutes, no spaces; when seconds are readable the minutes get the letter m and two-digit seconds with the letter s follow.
7h17
